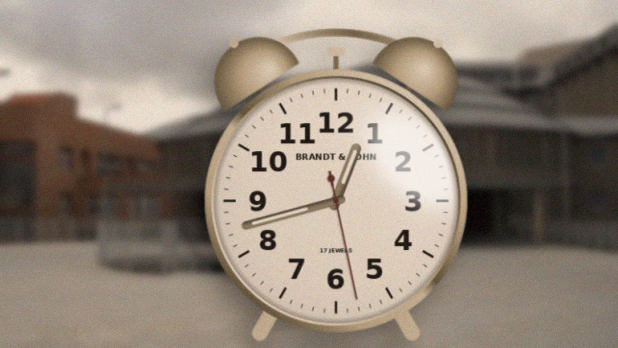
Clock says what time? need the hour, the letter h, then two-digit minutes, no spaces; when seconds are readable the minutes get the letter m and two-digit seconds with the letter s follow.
12h42m28s
